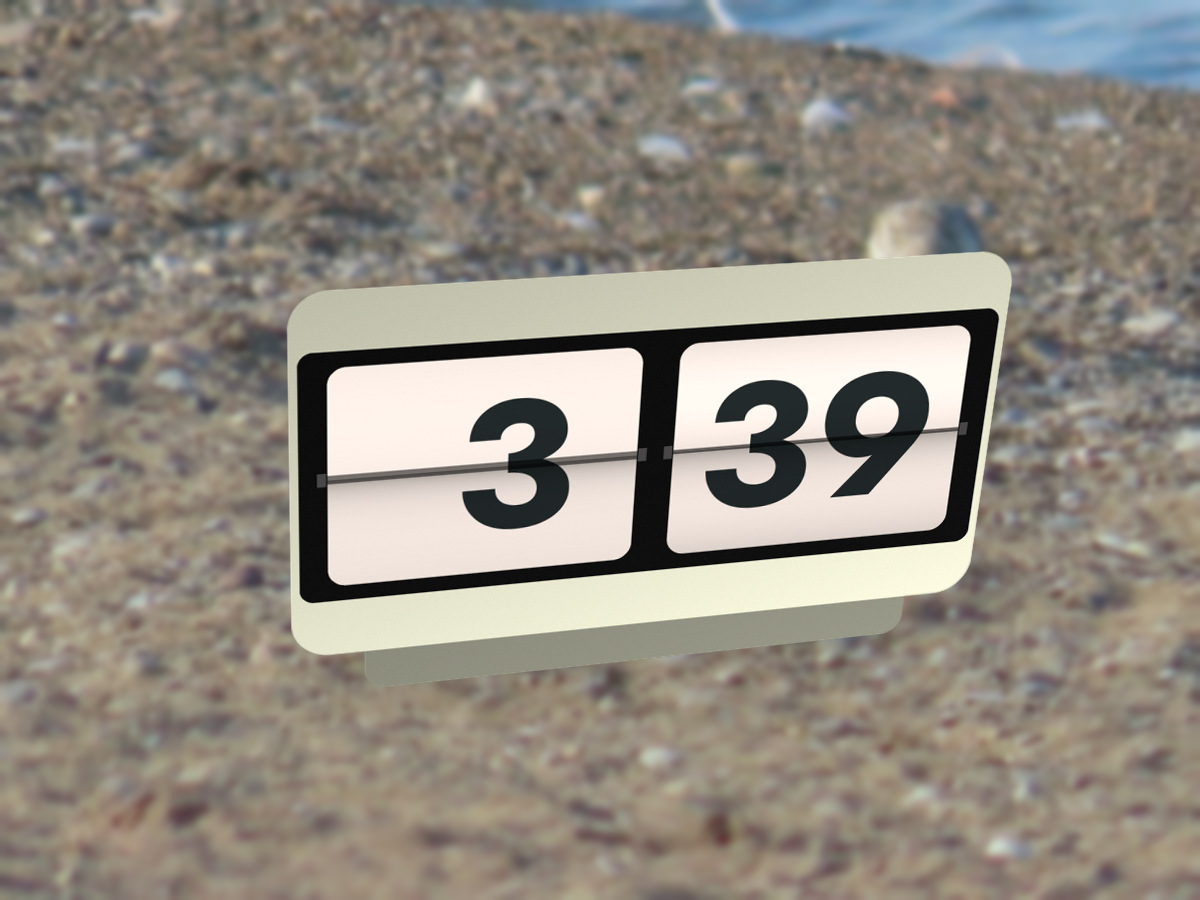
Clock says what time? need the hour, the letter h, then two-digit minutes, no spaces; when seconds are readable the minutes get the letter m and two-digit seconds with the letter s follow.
3h39
